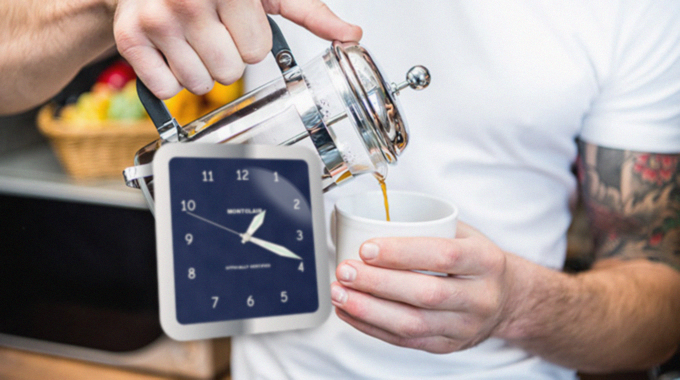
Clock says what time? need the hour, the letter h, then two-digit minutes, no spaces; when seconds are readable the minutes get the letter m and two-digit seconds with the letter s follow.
1h18m49s
